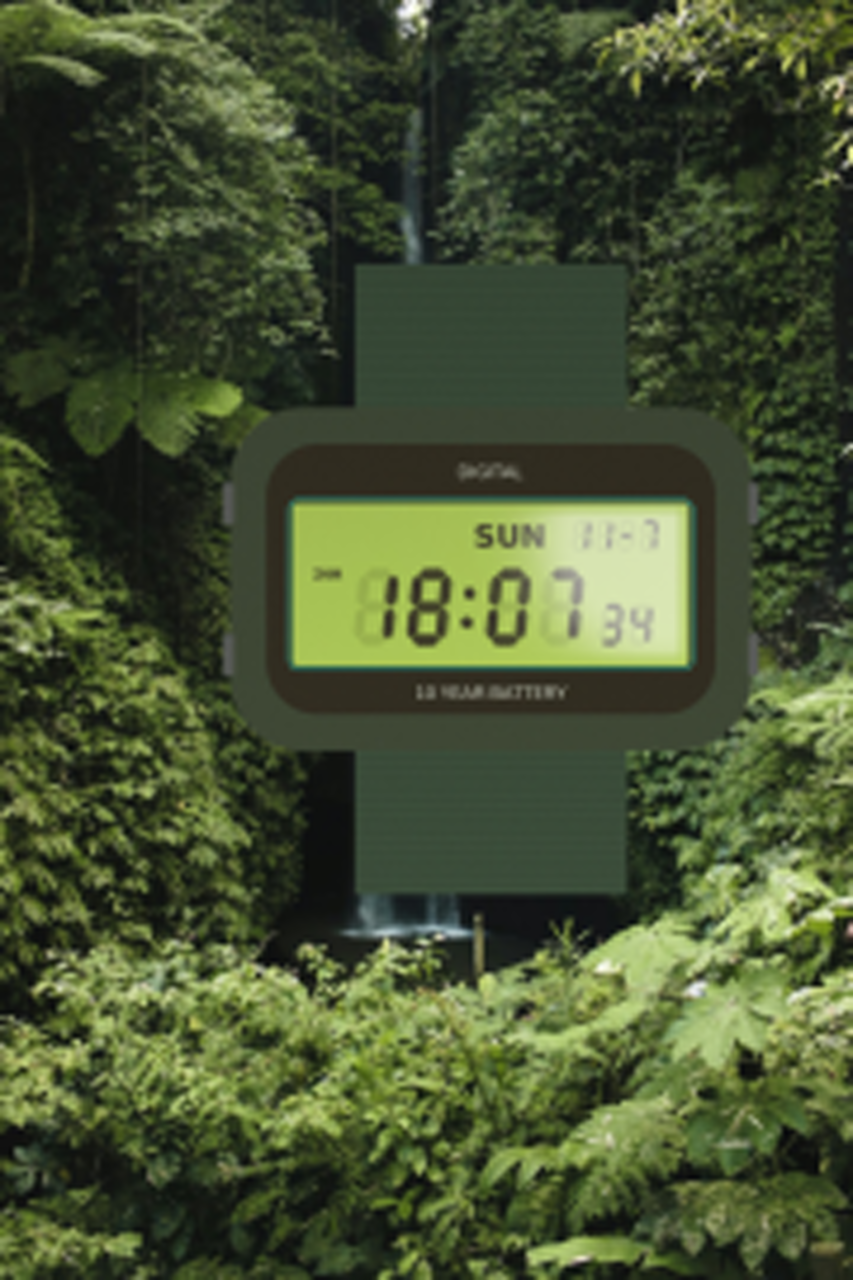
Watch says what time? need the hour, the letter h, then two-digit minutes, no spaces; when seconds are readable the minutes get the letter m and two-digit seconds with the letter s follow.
18h07m34s
